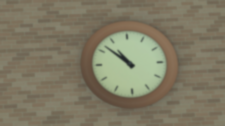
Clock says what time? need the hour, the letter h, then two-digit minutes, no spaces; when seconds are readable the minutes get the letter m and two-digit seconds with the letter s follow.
10h52
